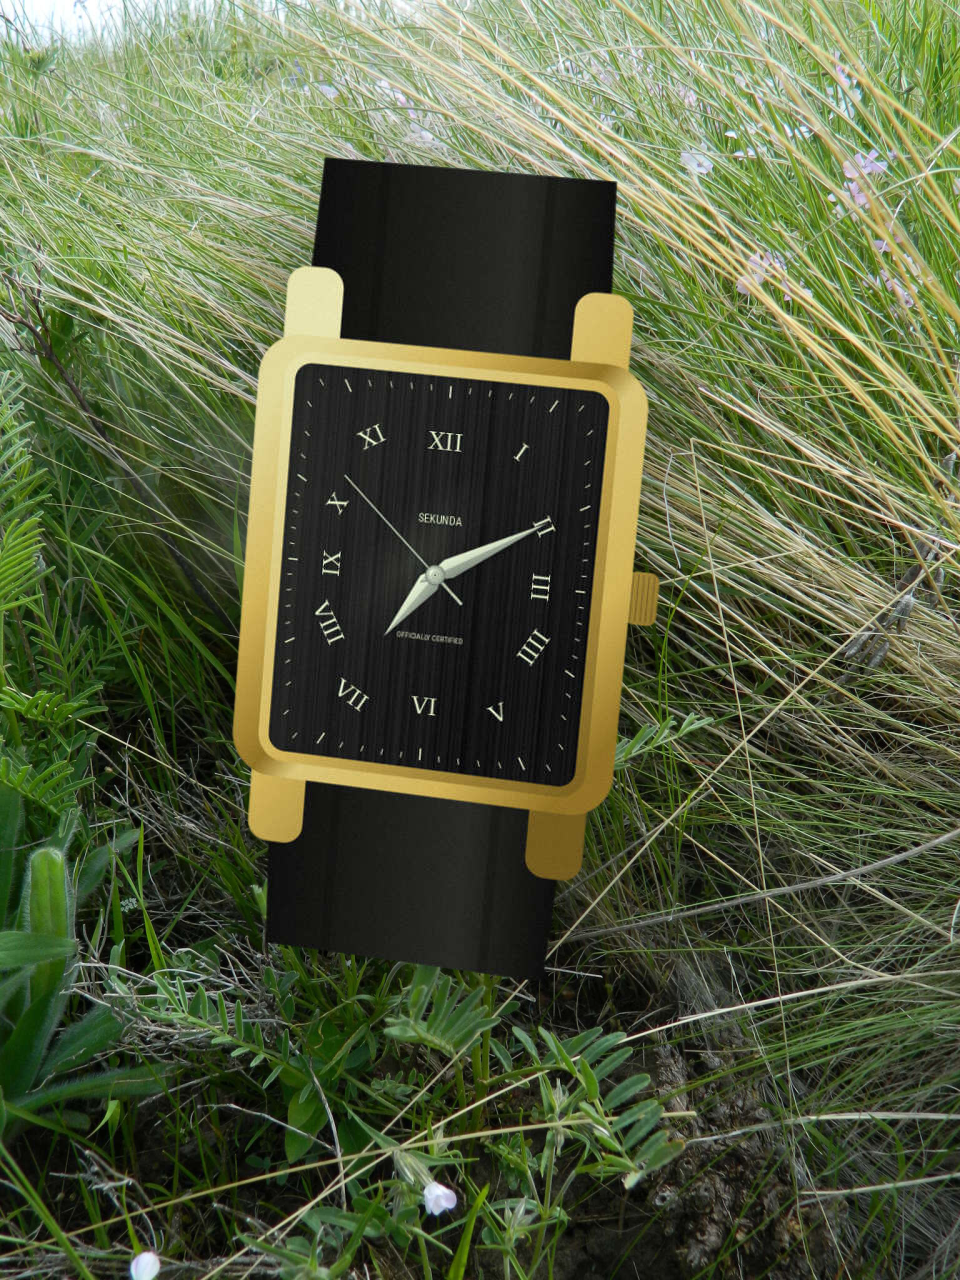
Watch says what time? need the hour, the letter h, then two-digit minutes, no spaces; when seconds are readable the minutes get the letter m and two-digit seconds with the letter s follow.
7h09m52s
